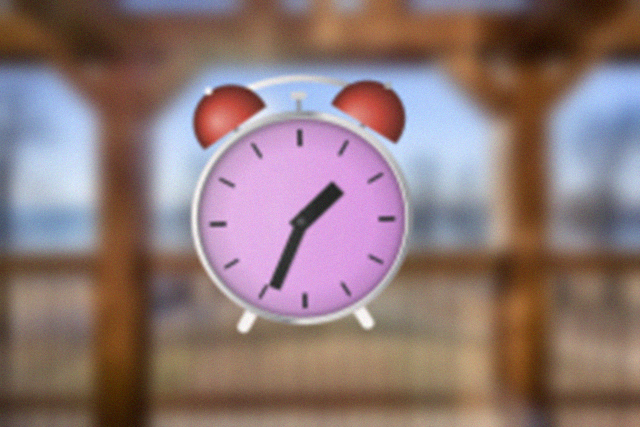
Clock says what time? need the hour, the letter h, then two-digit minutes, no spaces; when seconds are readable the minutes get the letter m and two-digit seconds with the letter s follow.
1h34
